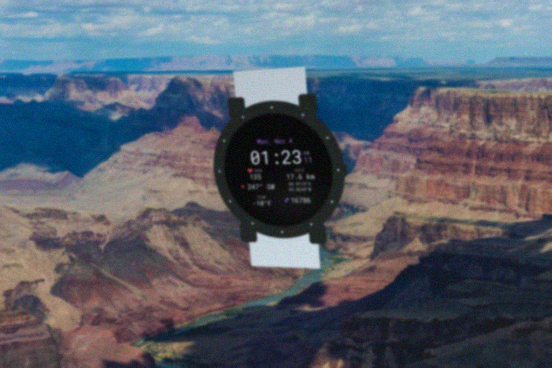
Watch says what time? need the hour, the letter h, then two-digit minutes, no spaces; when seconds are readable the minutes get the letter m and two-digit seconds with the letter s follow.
1h23
